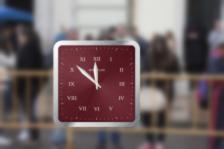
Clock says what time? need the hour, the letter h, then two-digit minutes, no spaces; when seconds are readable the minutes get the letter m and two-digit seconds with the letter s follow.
11h52
